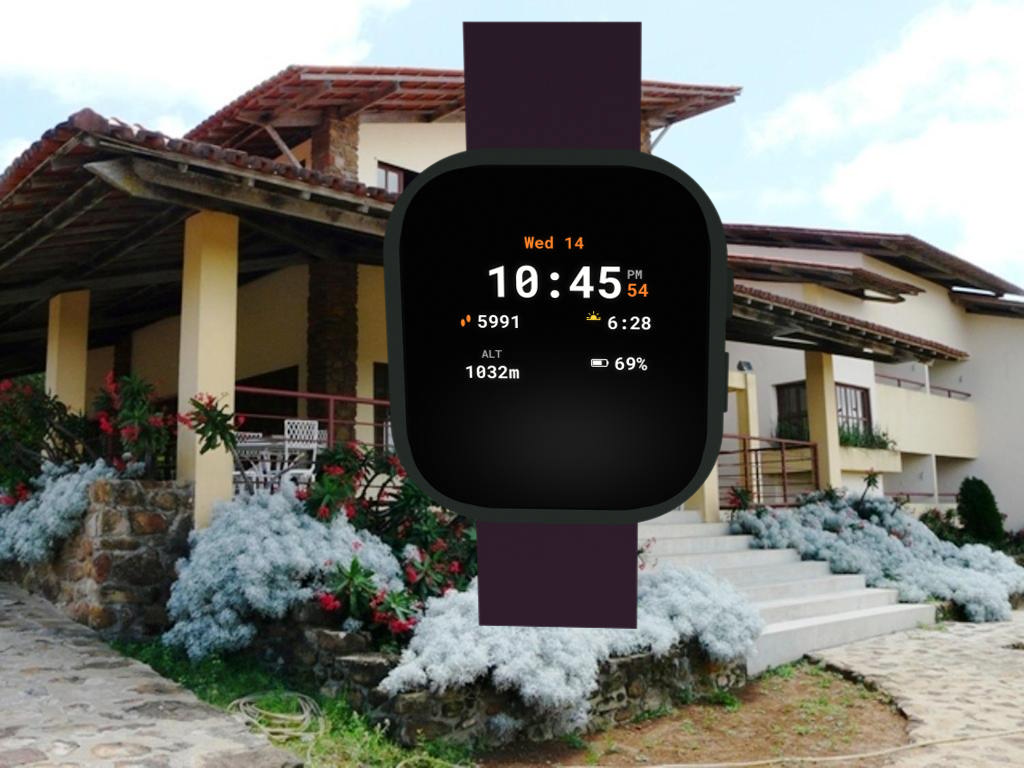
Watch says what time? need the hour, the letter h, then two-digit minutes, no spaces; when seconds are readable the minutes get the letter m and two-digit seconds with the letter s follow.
10h45m54s
